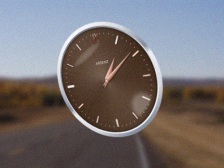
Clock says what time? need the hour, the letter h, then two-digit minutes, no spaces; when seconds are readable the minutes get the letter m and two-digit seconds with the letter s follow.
1h09
